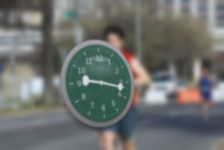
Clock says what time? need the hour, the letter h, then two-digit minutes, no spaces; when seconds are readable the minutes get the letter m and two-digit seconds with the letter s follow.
9h17
